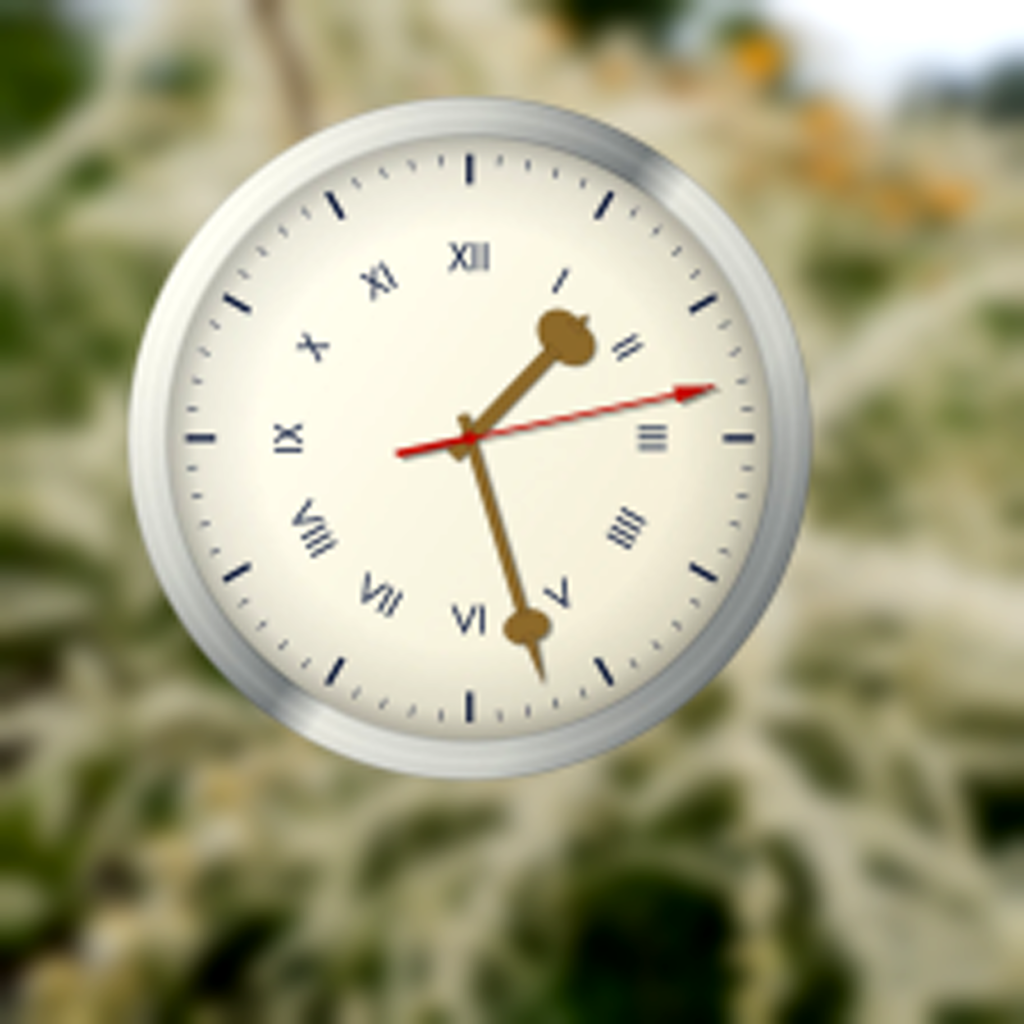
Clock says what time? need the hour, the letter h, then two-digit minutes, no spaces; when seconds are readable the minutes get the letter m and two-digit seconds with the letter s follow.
1h27m13s
